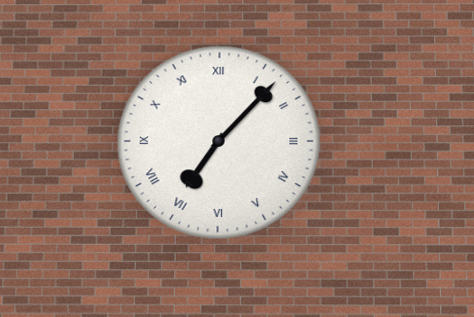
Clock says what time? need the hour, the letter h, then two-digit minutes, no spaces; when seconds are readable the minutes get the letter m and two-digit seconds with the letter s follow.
7h07
